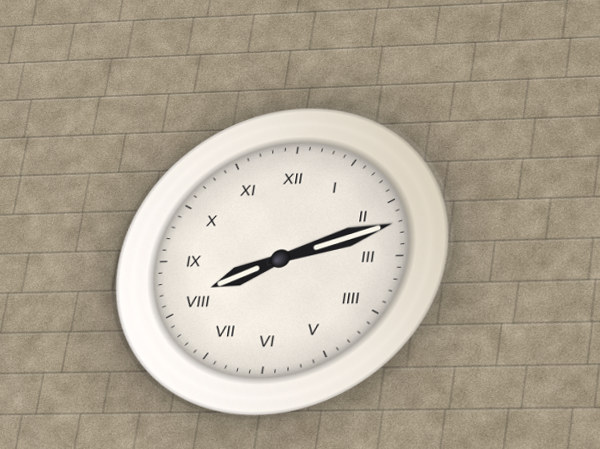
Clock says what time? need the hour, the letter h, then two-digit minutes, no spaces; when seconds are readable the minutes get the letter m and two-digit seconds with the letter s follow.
8h12
